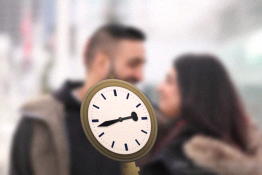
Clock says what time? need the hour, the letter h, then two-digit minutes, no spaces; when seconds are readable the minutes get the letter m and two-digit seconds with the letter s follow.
2h43
